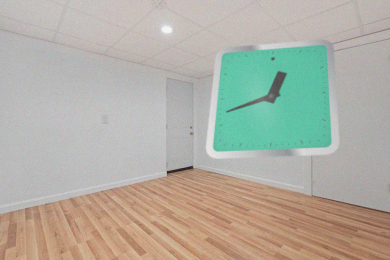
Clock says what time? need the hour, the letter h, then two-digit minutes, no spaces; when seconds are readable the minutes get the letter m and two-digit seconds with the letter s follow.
12h42
